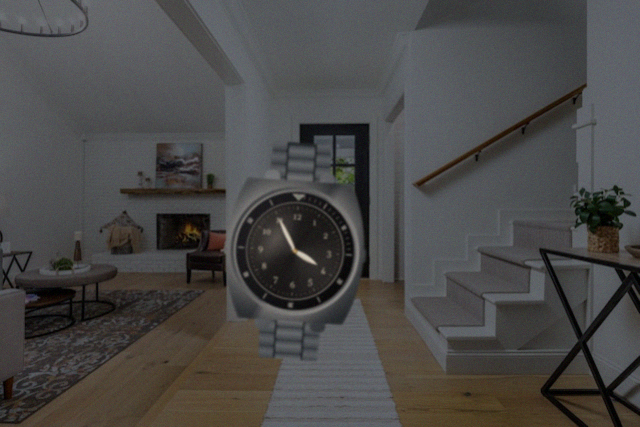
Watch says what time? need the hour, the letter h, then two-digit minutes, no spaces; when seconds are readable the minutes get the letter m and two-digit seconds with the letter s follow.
3h55
